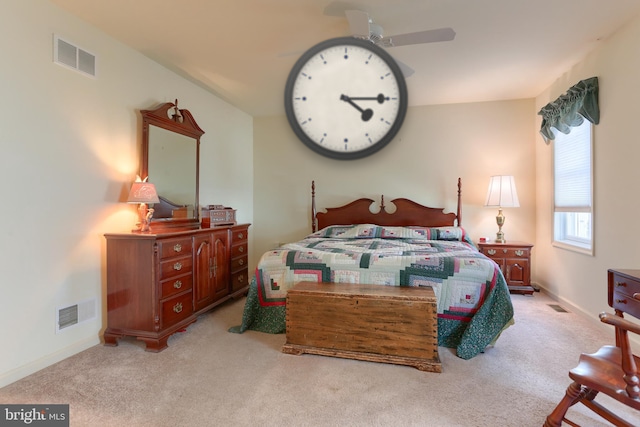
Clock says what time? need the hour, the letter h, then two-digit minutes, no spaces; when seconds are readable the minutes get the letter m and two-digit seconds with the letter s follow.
4h15
